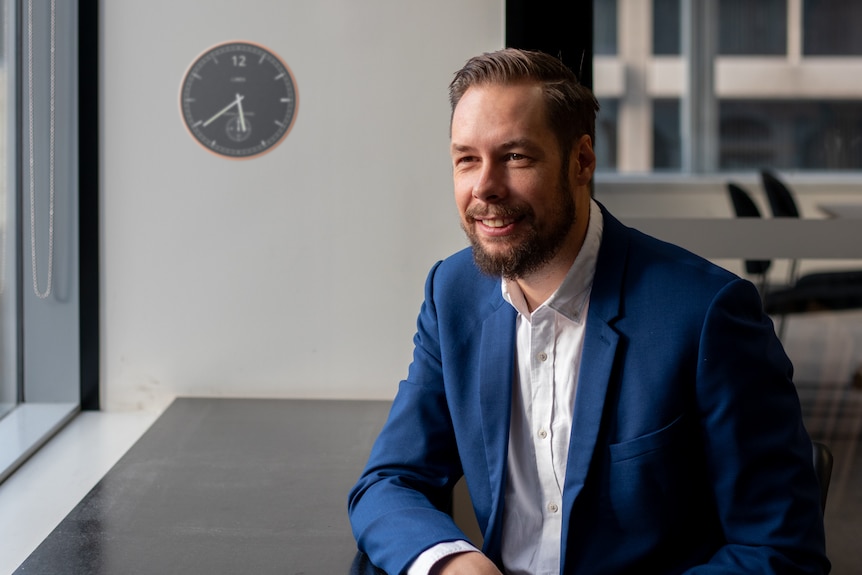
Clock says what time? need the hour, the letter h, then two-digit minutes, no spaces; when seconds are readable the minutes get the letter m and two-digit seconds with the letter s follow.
5h39
